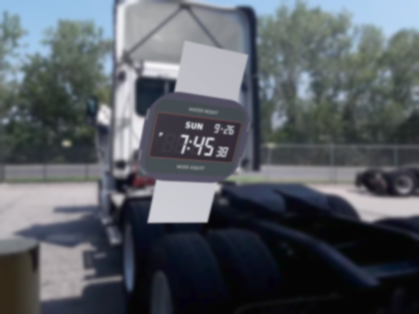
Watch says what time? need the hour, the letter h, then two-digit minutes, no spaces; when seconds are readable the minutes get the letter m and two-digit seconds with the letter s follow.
7h45
